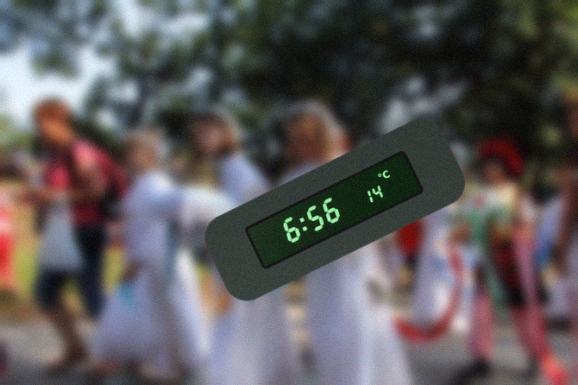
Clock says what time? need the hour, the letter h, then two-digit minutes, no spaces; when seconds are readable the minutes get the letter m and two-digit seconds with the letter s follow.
6h56
